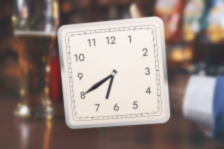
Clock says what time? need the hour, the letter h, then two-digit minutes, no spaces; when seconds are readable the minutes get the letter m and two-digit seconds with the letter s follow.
6h40
